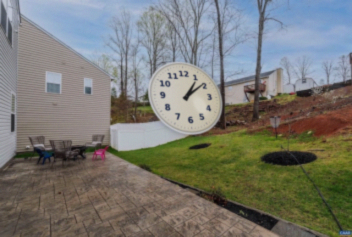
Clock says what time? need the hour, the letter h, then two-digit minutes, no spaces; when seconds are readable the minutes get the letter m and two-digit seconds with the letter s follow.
1h09
